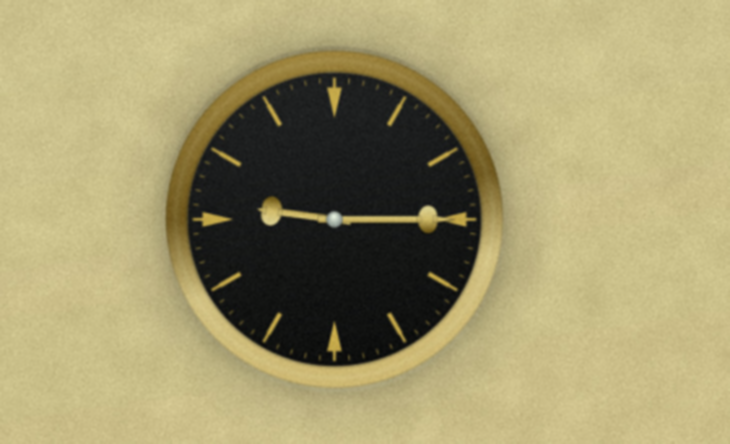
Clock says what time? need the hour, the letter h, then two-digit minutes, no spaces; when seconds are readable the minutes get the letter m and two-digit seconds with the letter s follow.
9h15
